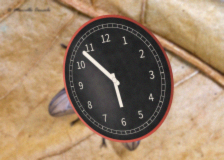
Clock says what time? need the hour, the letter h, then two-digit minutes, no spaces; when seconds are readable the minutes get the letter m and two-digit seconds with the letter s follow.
5h53
